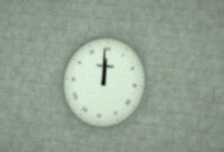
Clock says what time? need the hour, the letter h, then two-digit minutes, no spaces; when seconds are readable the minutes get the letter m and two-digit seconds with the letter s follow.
11h59
